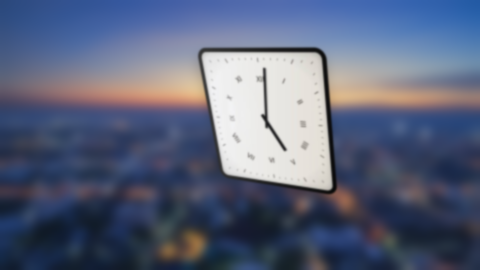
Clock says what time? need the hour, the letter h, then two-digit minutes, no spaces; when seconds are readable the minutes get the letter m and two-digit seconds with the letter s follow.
5h01
